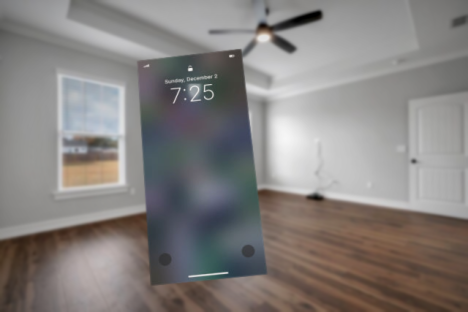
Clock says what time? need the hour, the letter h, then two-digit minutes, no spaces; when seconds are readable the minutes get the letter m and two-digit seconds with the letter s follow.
7h25
